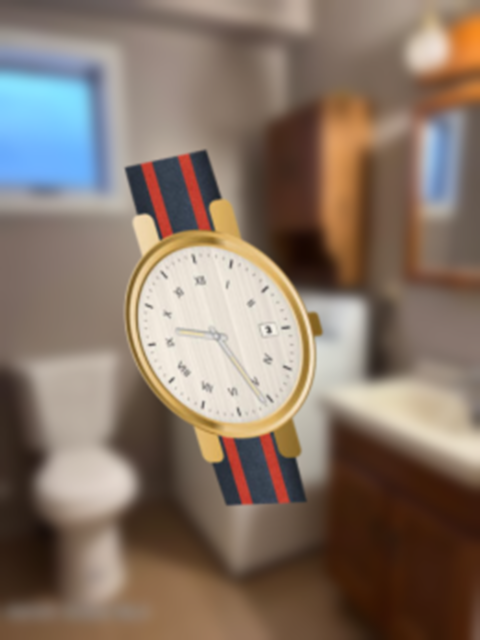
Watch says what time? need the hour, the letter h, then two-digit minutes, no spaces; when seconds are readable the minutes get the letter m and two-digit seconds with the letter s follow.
9h26
